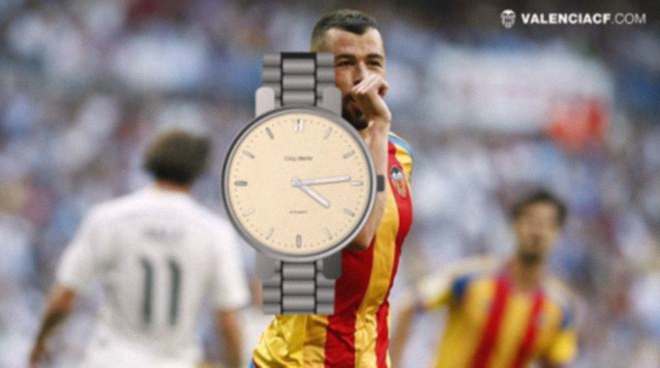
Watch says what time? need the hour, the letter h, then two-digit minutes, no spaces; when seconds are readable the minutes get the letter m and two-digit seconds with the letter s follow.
4h14
